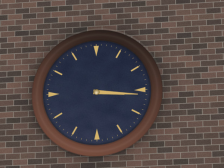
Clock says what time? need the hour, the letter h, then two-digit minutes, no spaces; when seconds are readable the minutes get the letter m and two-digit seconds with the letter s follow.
3h16
